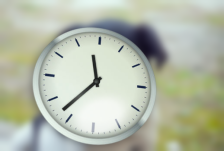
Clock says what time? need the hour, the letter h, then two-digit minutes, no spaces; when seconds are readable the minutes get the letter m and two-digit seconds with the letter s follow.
11h37
